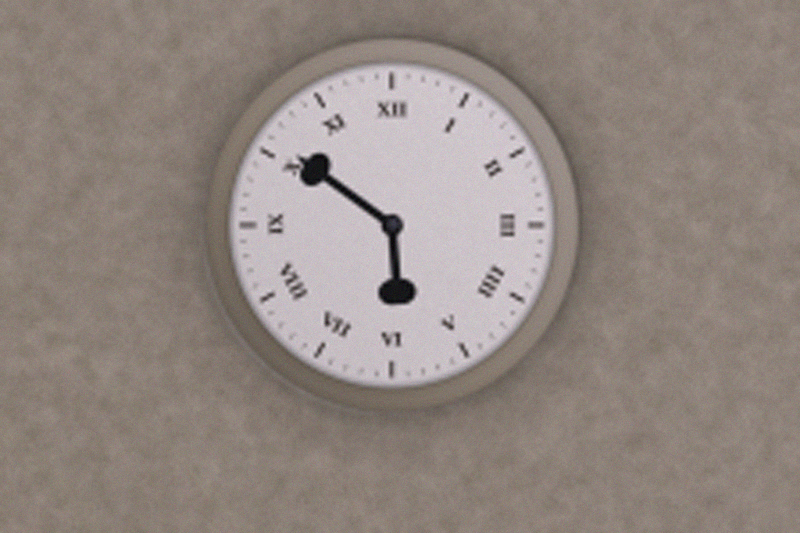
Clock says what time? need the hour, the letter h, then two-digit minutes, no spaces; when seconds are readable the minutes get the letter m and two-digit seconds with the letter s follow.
5h51
